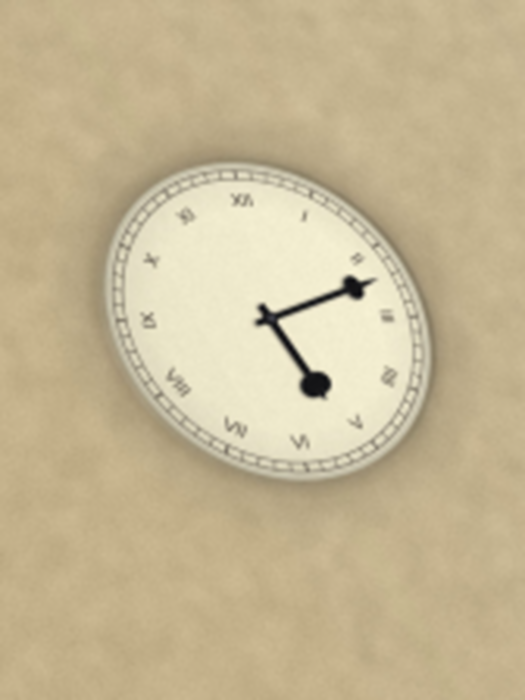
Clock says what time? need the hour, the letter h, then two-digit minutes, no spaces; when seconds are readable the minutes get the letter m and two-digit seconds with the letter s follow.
5h12
